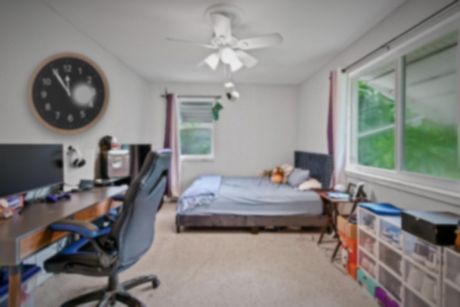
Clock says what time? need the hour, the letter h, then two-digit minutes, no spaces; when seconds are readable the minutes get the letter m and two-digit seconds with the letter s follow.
11h55
